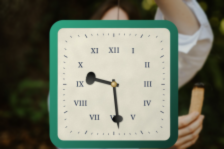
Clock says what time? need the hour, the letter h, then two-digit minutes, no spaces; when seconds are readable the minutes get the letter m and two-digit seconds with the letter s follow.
9h29
